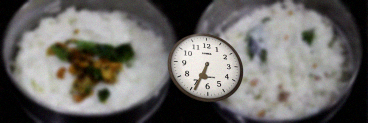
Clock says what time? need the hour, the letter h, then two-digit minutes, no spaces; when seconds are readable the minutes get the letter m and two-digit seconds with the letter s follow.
6h34
